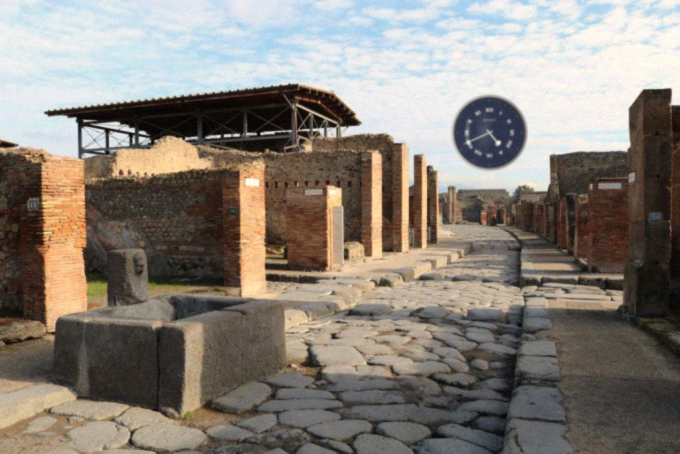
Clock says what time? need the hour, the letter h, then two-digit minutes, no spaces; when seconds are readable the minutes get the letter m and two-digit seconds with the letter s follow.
4h41
